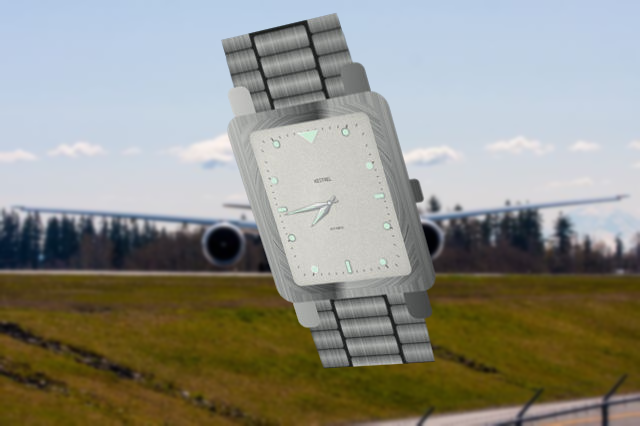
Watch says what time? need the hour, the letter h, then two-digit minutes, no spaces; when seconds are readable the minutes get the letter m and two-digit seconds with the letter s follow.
7h44
